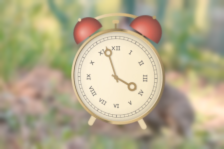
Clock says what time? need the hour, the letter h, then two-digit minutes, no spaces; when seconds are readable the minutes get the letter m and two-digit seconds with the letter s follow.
3h57
